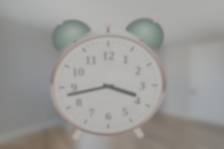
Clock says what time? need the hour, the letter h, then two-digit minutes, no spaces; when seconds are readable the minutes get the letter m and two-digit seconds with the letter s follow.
3h43
